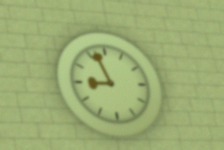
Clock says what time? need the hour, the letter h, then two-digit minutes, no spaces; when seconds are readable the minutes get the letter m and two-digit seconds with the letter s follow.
8h57
